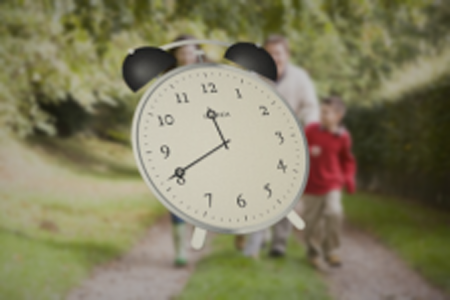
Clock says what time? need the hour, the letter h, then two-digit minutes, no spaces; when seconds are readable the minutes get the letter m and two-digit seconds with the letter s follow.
11h41
